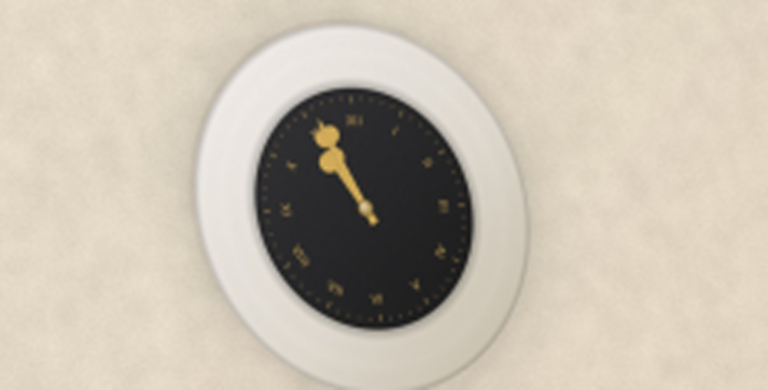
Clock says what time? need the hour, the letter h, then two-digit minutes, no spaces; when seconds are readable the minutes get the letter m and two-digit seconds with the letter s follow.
10h56
